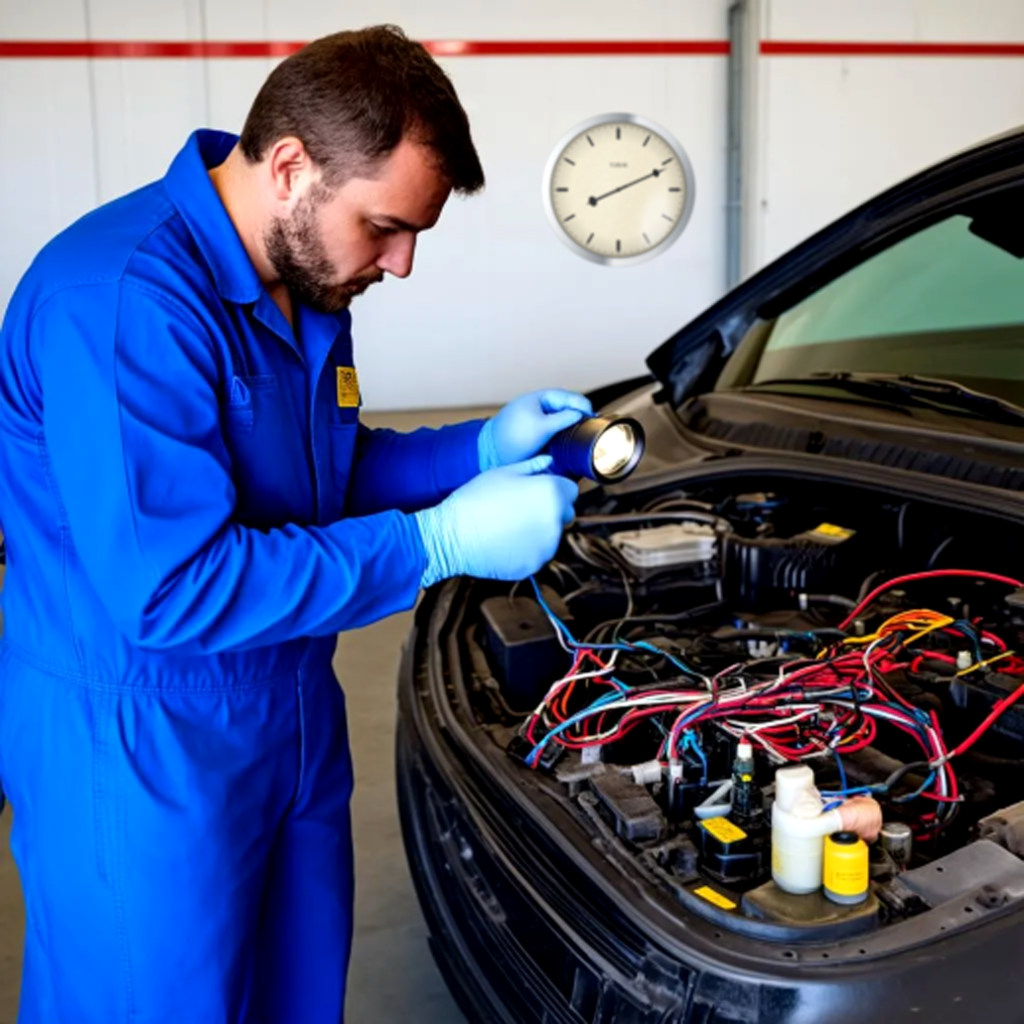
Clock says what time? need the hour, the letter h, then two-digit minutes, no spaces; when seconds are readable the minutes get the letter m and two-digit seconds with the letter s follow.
8h11
